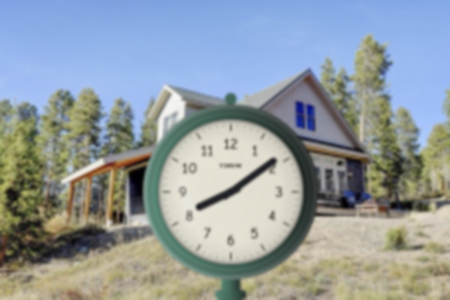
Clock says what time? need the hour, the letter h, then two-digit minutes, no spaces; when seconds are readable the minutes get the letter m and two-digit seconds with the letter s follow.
8h09
